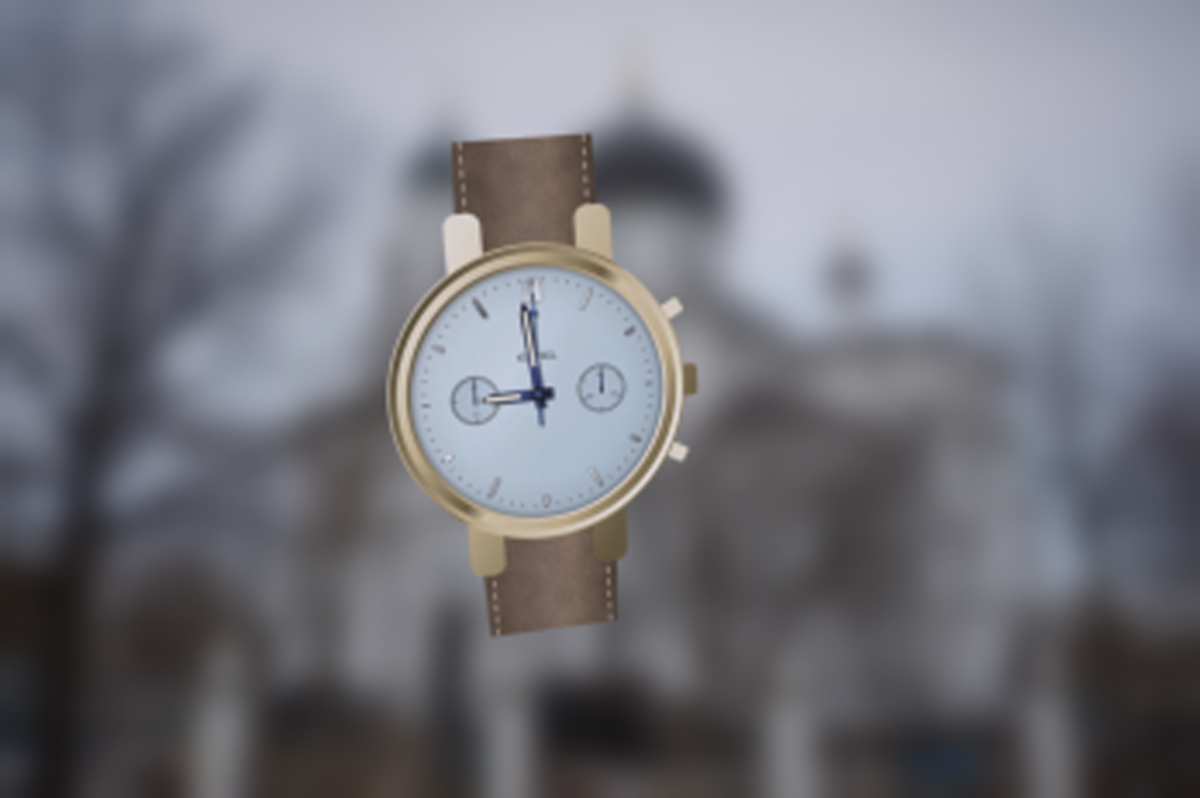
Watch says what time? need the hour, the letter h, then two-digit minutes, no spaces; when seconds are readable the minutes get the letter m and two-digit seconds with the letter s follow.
8h59
